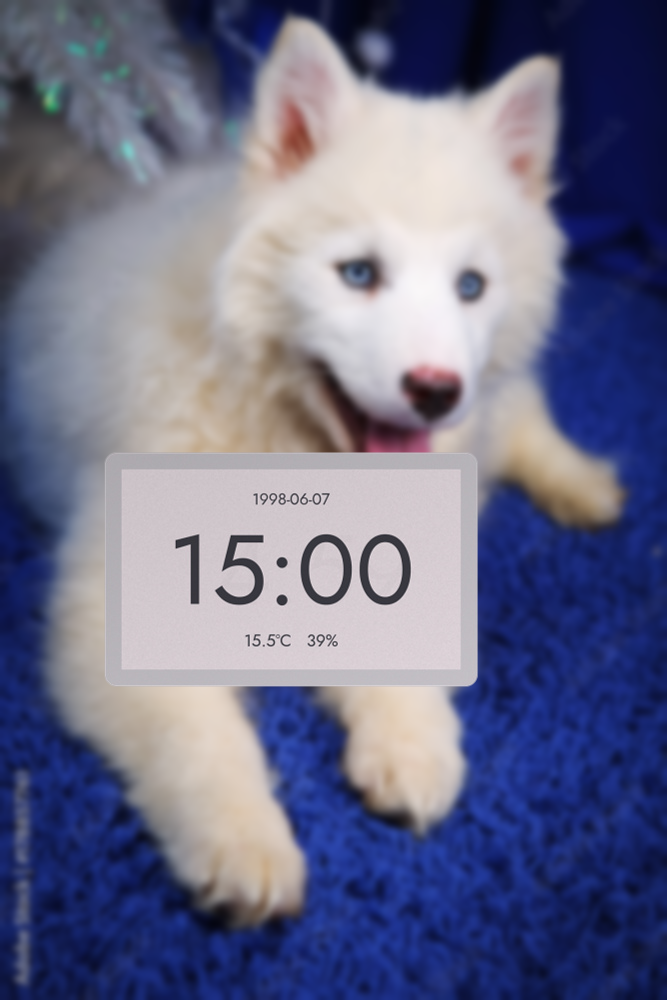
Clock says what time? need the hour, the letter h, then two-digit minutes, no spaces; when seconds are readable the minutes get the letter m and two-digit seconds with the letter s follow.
15h00
